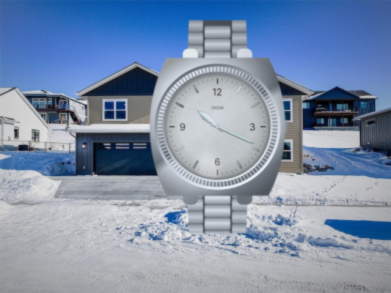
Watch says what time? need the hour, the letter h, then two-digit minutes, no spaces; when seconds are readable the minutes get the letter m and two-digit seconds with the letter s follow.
10h19
